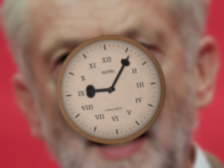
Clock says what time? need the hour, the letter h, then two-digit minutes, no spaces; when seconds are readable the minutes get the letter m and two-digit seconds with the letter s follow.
9h06
